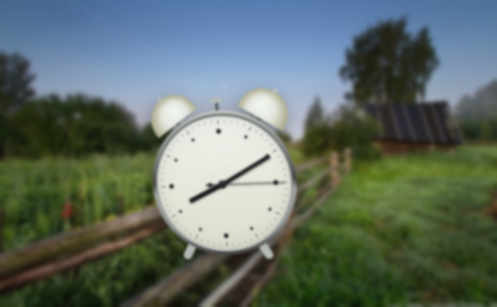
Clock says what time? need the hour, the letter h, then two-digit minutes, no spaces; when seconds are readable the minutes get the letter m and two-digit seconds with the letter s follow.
8h10m15s
